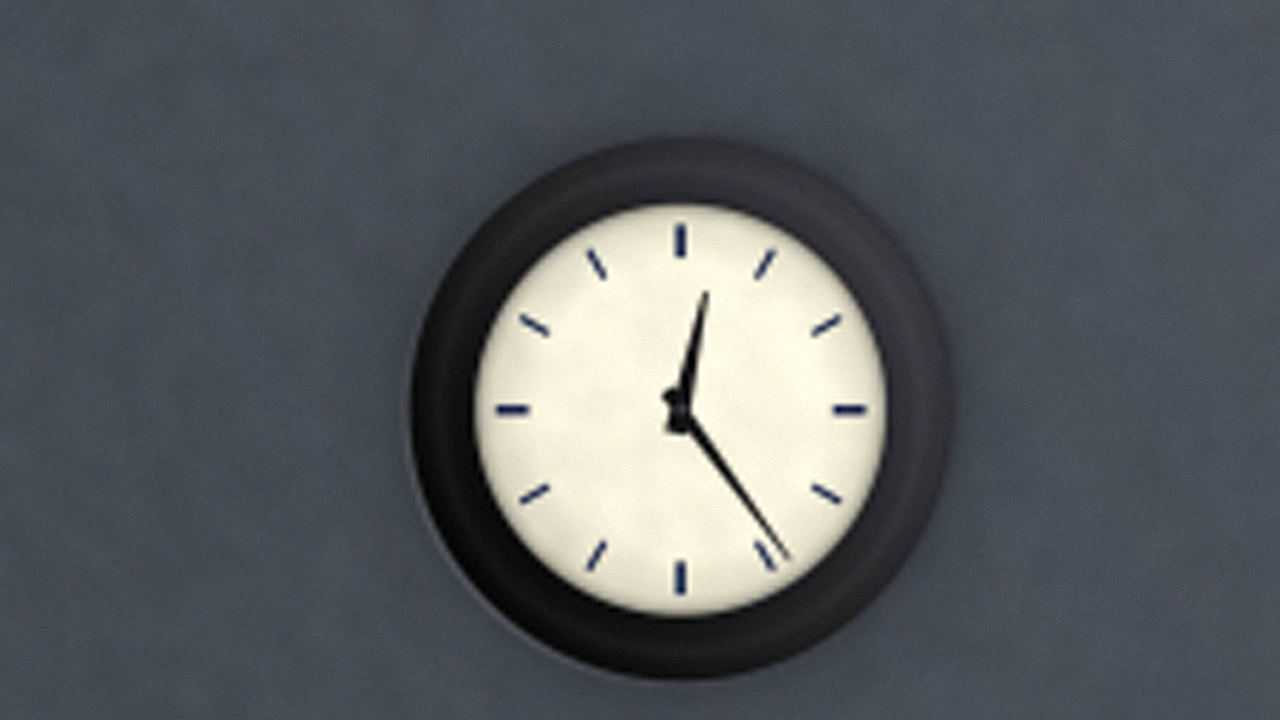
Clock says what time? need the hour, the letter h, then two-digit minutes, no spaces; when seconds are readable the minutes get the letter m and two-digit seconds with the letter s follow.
12h24
